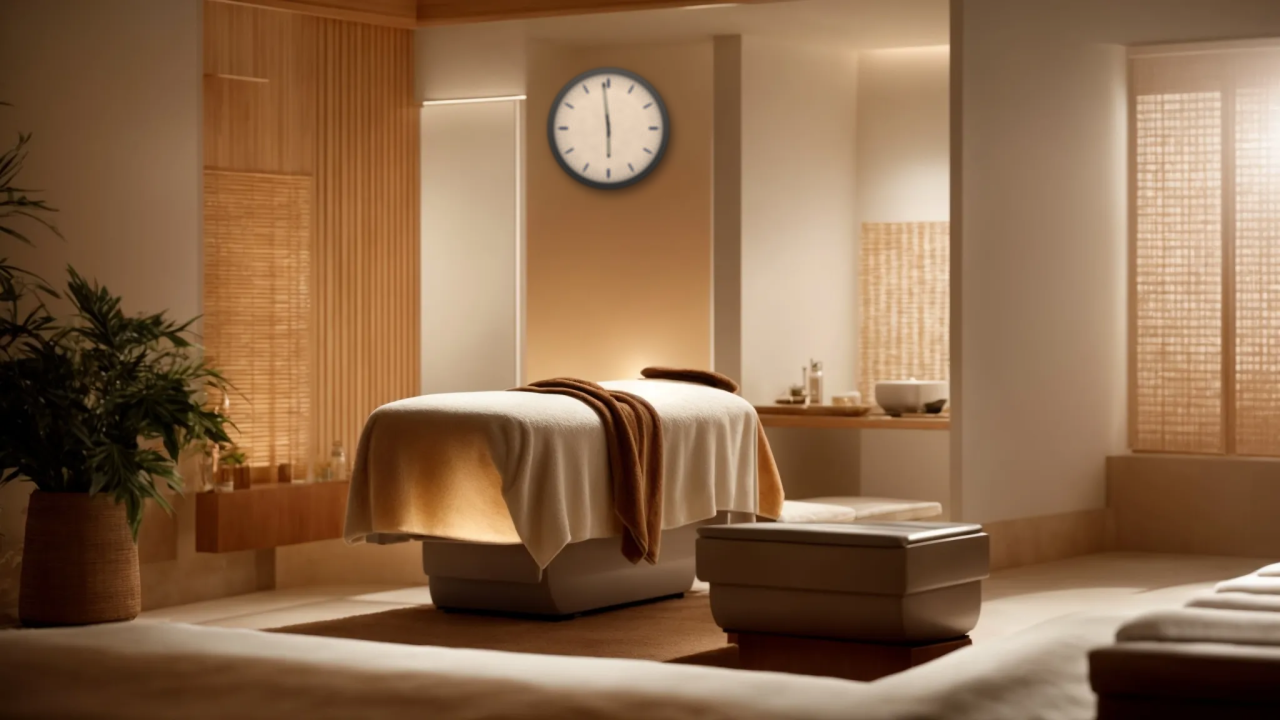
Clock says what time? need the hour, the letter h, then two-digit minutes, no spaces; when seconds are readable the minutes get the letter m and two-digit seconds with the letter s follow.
5h59
